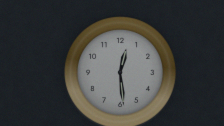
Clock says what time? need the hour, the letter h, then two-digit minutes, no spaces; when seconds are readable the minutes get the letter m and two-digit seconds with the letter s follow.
12h29
